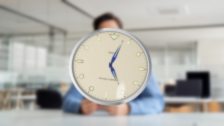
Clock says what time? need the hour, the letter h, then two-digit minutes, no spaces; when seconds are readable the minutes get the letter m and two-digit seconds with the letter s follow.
5h03
